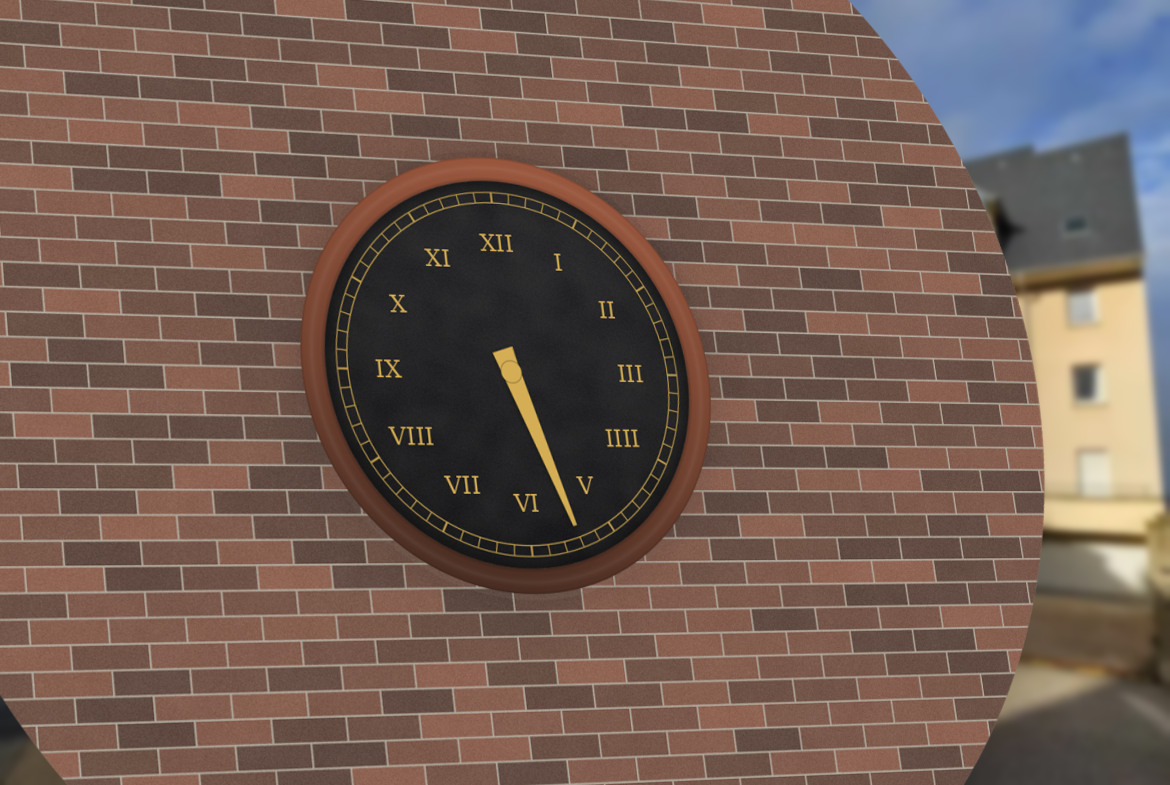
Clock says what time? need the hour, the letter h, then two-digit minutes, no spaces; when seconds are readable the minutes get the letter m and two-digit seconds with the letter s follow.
5h27
